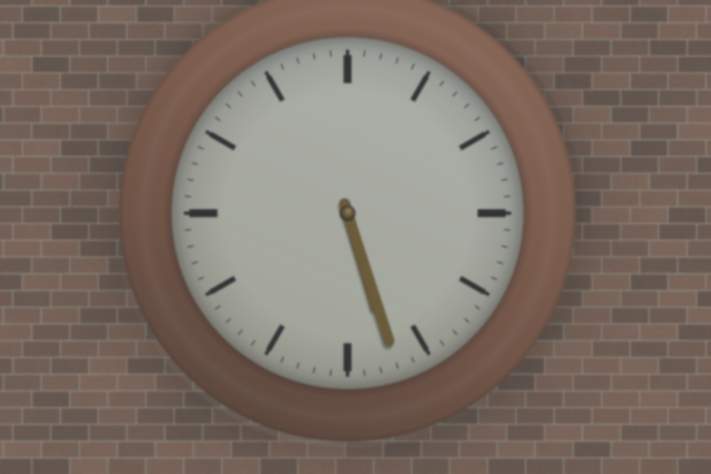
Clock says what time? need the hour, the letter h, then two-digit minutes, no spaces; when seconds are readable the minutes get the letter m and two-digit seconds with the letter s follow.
5h27
